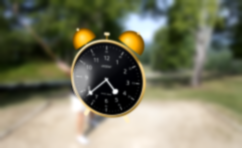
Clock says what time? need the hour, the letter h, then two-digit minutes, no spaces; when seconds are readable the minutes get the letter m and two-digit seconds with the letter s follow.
4h38
